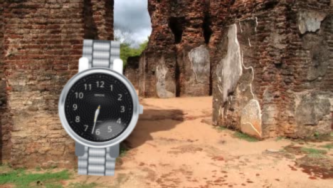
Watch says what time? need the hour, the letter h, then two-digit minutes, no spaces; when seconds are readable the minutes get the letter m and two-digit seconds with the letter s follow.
6h32
